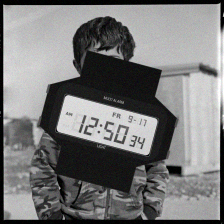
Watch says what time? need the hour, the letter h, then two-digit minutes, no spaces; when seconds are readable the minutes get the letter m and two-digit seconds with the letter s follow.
12h50m34s
